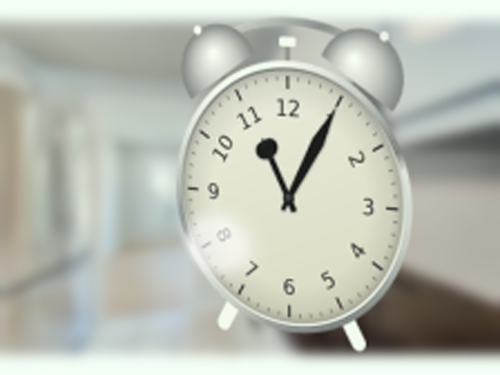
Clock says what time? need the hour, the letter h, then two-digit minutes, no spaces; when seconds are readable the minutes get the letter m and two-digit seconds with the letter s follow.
11h05
